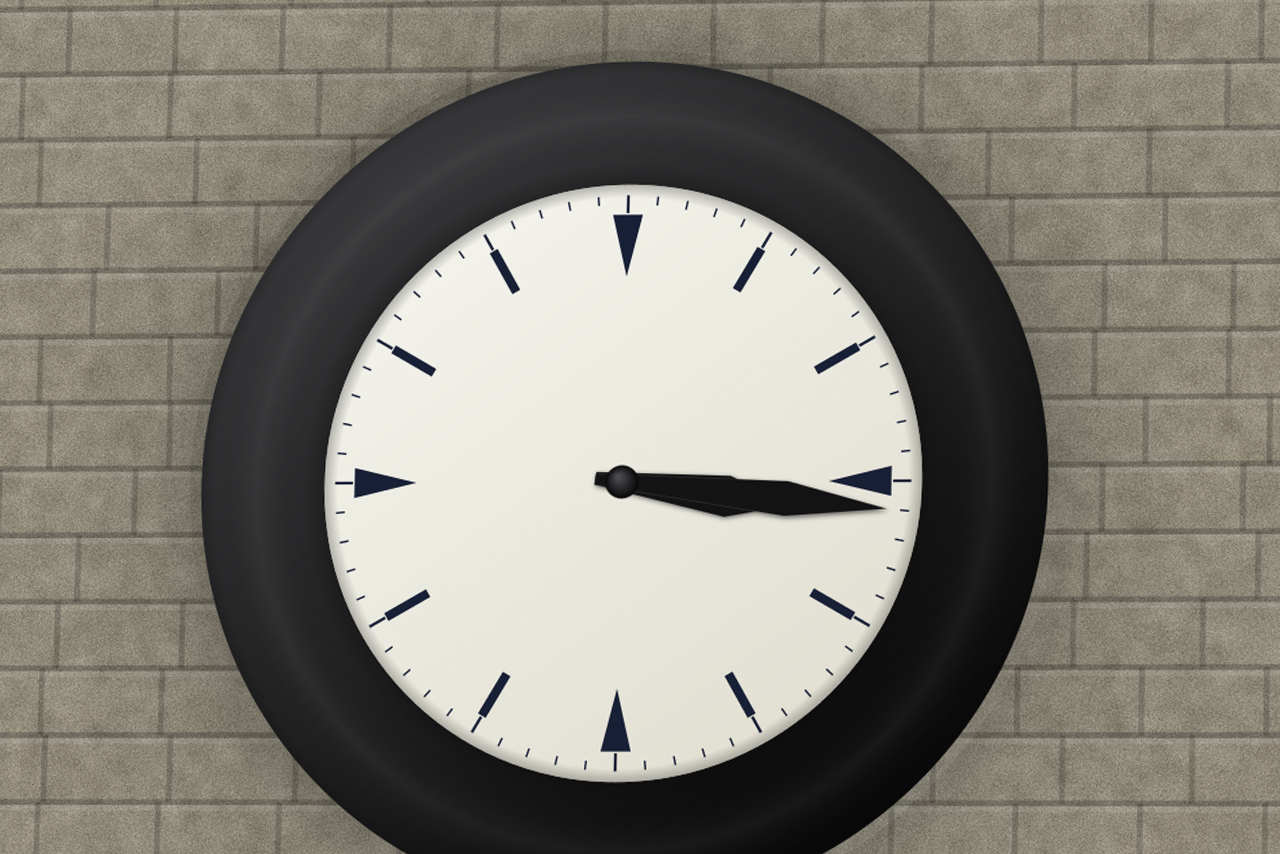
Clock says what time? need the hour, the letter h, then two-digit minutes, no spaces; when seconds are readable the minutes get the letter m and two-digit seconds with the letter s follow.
3h16
